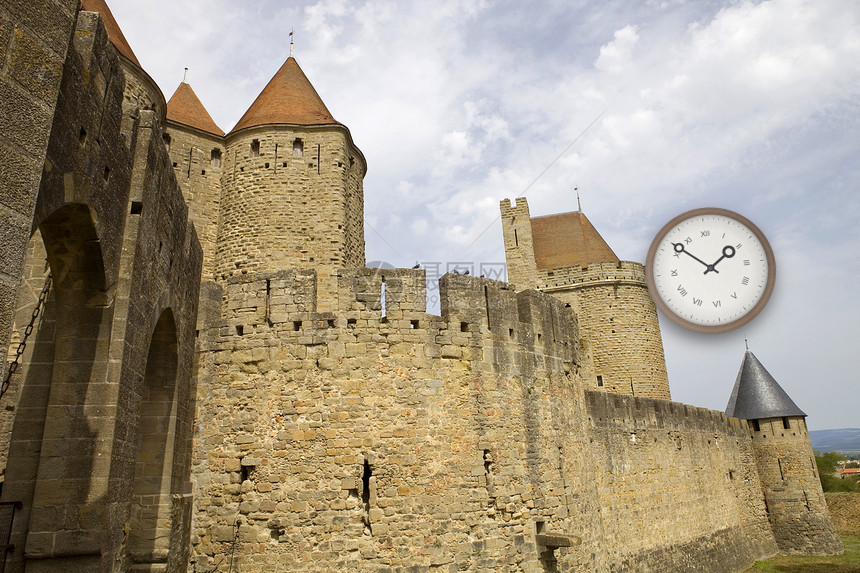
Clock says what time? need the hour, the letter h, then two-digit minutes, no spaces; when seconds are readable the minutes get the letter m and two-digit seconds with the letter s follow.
1h52
